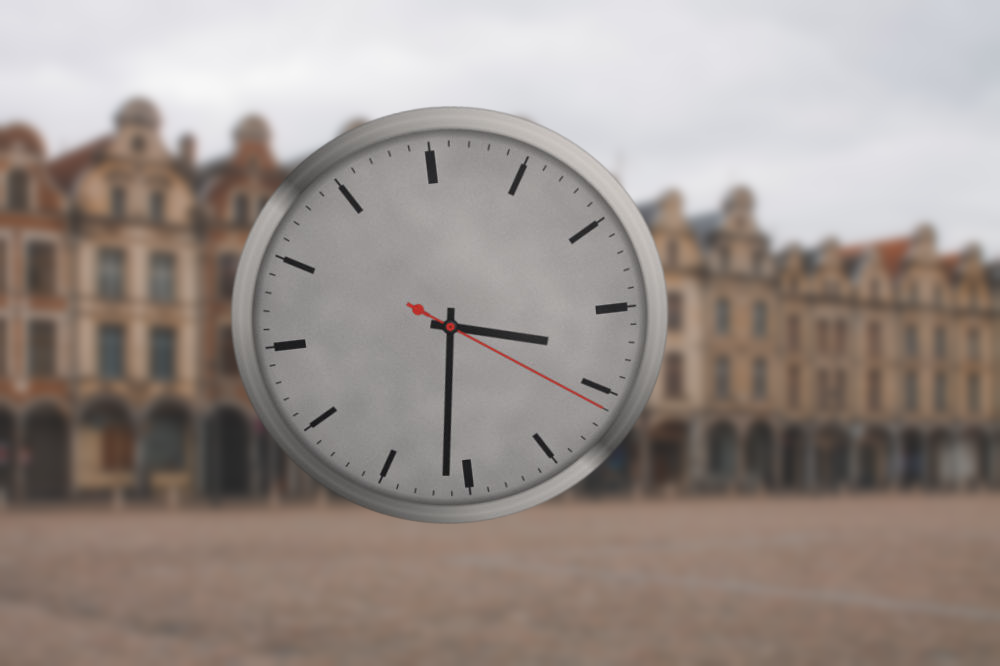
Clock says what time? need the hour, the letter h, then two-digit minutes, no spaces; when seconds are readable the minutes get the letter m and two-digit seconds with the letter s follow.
3h31m21s
